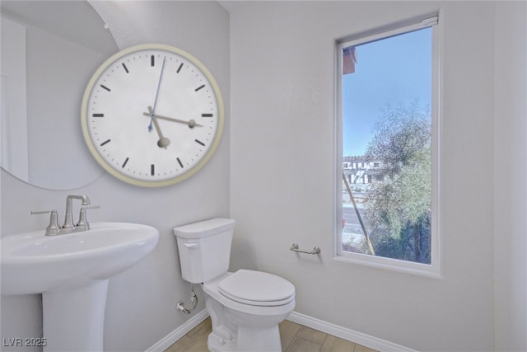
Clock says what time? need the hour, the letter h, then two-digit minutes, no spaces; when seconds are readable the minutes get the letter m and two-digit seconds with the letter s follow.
5h17m02s
